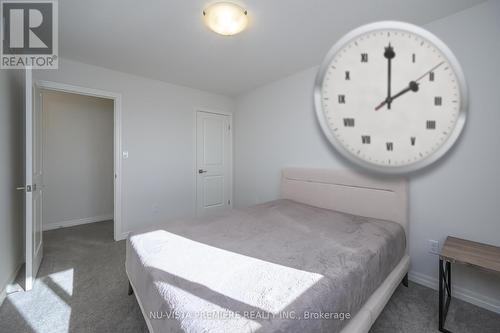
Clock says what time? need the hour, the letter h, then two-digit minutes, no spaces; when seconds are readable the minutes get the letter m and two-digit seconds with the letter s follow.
2h00m09s
